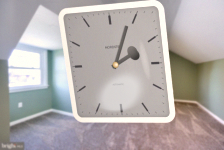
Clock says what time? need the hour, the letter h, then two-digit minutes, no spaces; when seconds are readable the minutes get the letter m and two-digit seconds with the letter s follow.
2h04
